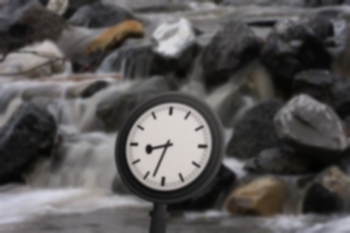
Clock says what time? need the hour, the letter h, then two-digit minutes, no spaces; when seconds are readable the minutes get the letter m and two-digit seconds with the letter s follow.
8h33
